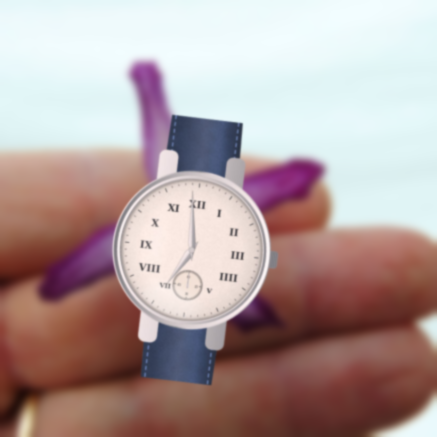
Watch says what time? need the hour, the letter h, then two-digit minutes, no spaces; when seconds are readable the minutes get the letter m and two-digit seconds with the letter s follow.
6h59
